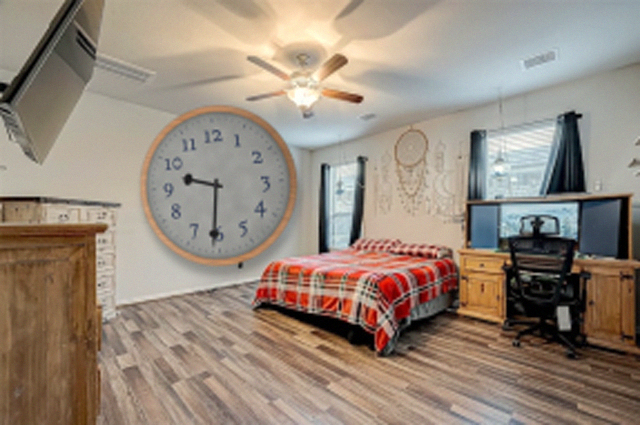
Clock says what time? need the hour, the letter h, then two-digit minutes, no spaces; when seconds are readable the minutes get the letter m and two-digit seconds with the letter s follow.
9h31
